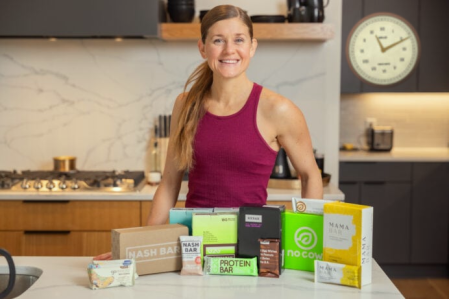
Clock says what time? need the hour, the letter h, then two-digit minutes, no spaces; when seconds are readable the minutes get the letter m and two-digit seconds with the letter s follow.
11h11
